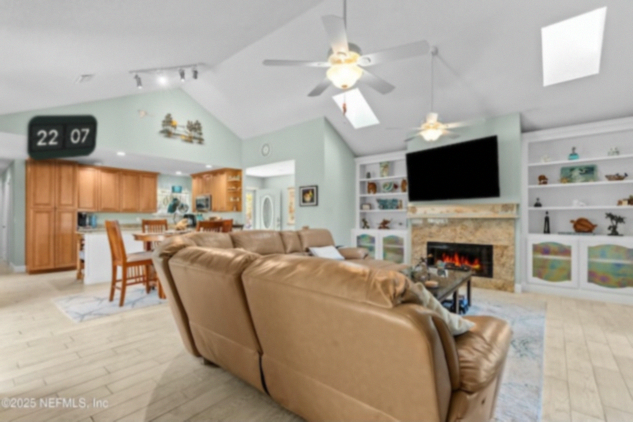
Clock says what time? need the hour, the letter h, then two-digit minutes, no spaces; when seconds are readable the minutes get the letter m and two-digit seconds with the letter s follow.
22h07
